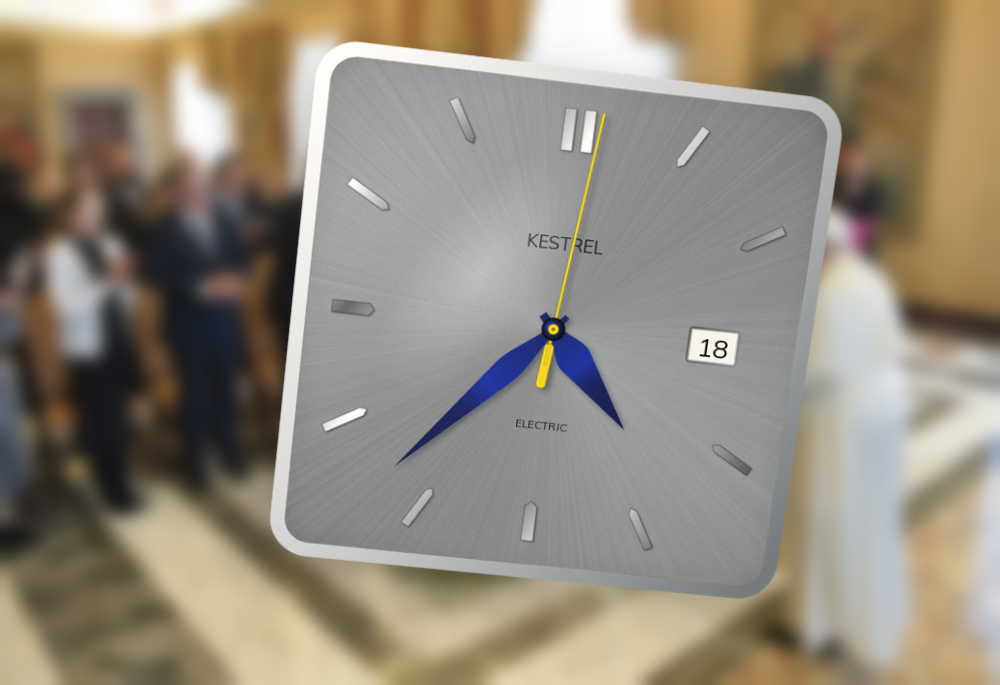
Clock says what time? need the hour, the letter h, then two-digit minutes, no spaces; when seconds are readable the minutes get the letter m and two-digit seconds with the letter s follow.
4h37m01s
